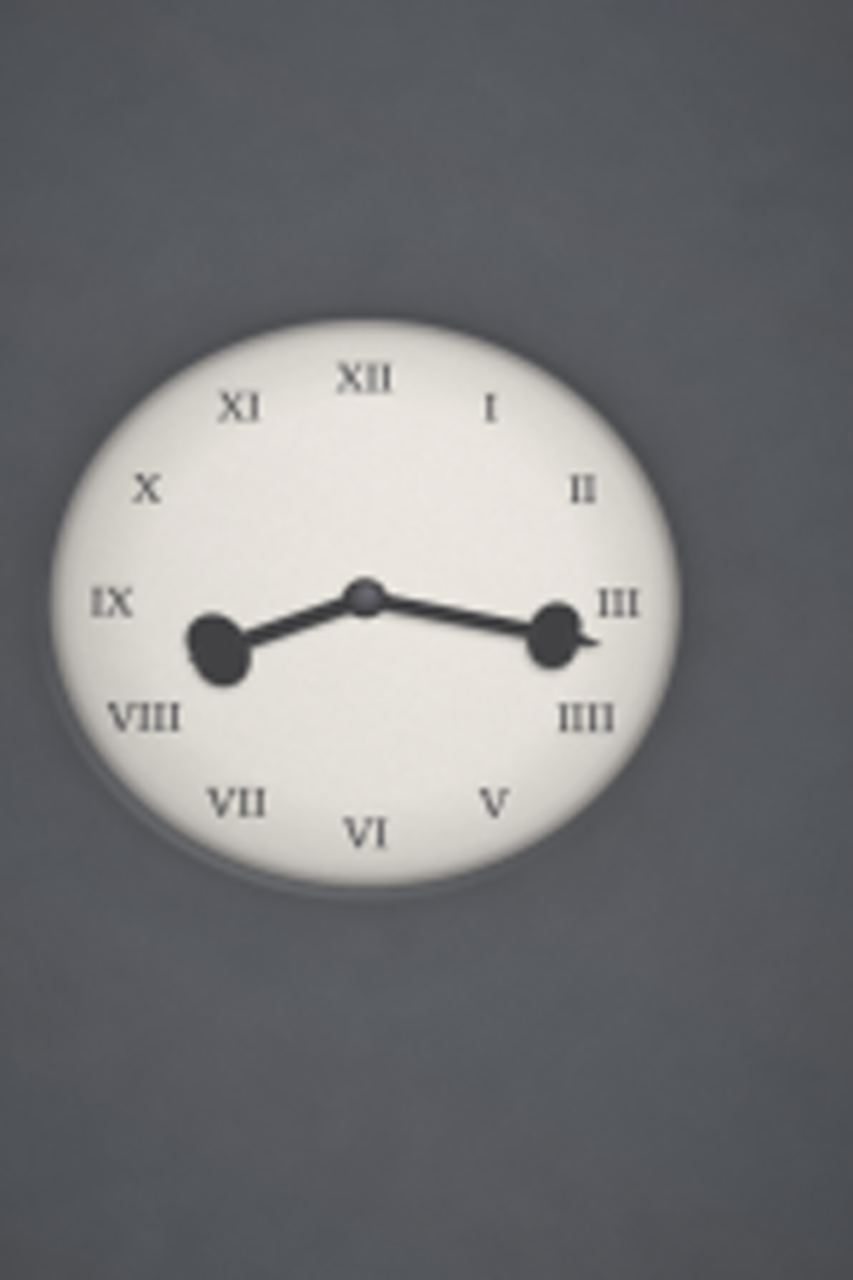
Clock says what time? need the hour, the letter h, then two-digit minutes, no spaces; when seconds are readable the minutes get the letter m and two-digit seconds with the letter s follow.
8h17
